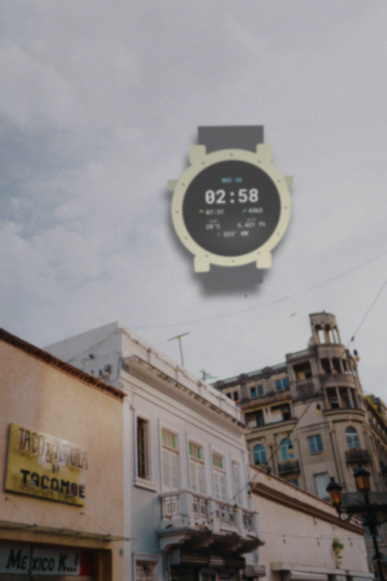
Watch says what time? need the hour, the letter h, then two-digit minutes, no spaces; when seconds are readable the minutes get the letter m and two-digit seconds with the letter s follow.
2h58
